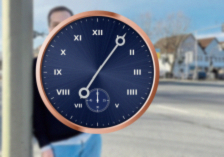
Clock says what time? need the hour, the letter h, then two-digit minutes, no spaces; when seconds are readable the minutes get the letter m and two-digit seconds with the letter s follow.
7h06
